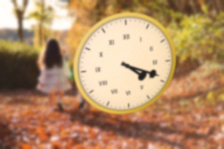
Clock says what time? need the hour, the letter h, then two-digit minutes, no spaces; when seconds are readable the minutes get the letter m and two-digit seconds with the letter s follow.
4h19
